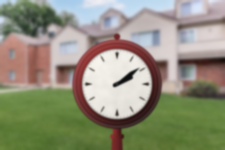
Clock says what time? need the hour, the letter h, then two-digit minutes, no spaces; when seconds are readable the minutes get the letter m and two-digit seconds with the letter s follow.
2h09
